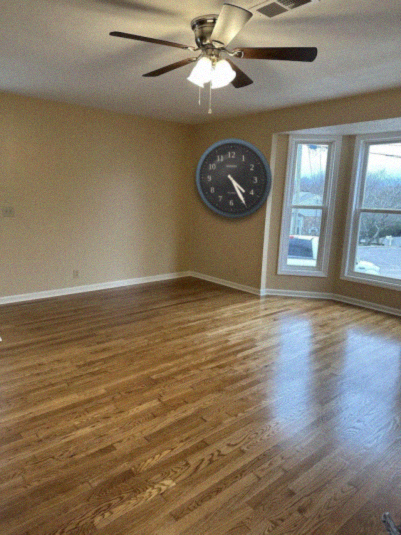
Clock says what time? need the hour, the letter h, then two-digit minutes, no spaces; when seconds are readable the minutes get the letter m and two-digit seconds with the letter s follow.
4h25
